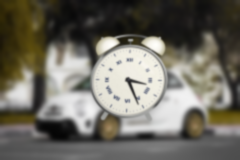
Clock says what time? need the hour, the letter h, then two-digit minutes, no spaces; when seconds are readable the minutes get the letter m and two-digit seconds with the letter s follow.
3h26
